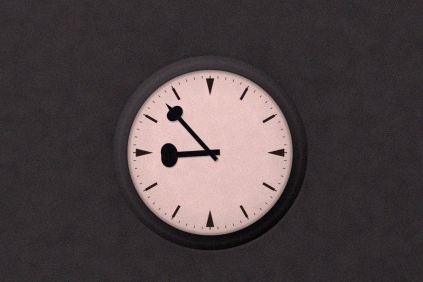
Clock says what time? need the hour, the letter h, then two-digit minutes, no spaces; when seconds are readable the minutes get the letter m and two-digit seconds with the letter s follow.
8h53
